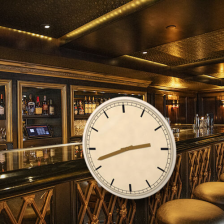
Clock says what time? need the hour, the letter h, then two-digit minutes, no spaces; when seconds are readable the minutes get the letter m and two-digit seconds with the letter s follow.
2h42
